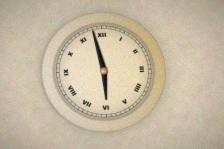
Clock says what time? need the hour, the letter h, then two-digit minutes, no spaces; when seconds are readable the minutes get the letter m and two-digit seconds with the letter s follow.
5h58
